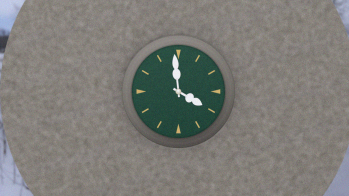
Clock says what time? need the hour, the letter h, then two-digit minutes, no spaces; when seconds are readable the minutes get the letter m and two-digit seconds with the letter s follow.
3h59
